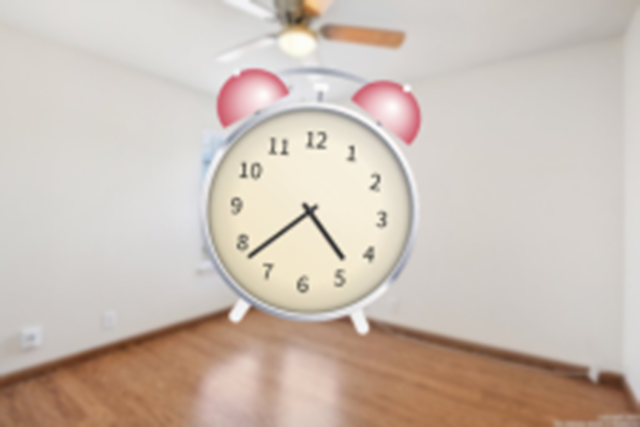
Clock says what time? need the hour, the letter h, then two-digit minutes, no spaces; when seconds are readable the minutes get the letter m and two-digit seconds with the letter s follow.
4h38
